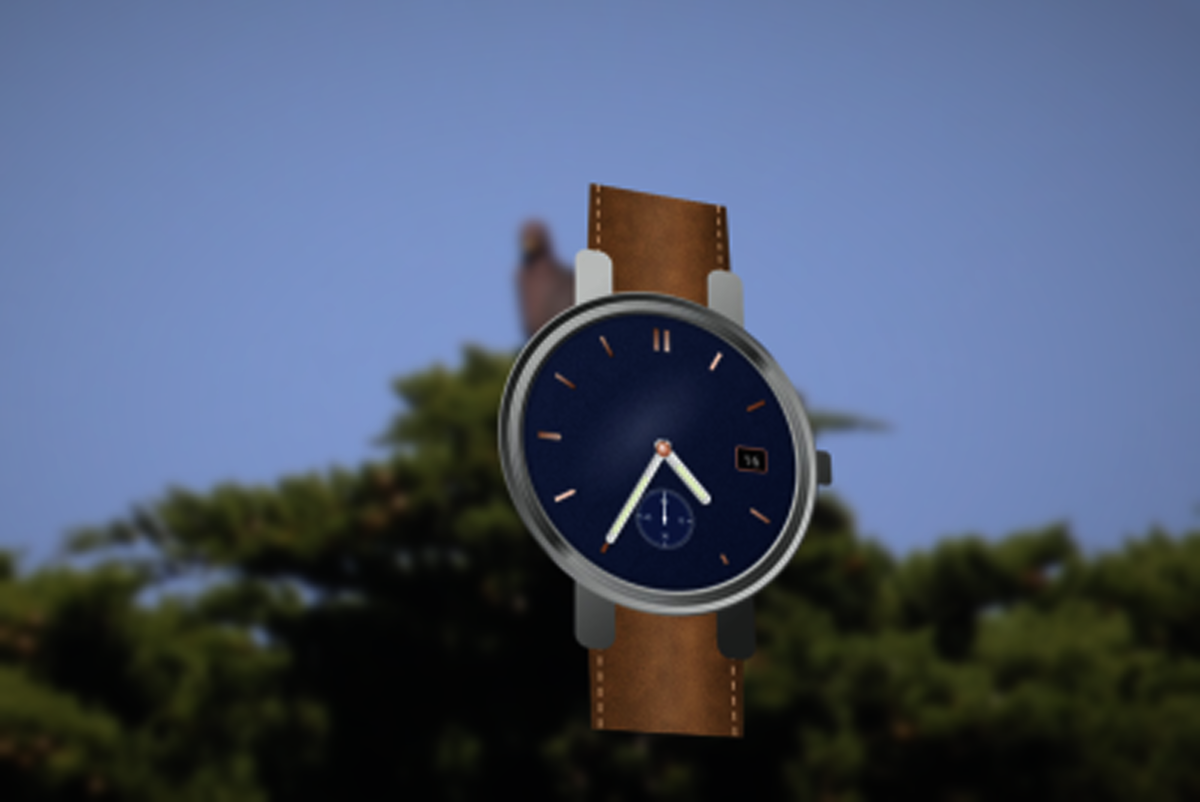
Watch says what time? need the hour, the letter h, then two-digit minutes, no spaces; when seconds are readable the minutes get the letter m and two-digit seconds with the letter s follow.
4h35
